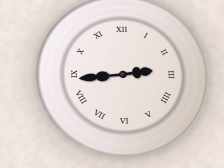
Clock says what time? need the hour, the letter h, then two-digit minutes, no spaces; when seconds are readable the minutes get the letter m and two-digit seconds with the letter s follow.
2h44
